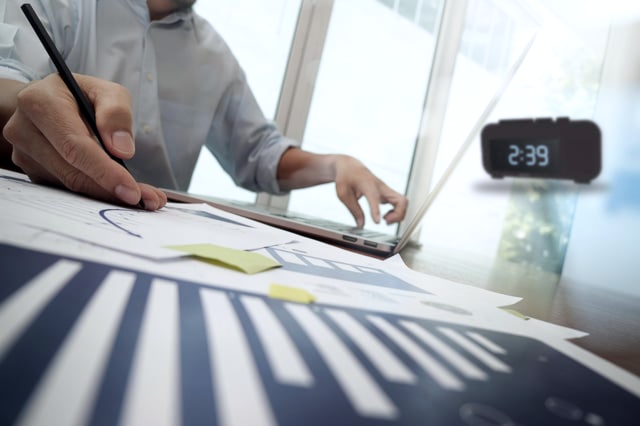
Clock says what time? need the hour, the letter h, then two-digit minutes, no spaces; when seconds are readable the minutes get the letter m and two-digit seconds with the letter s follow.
2h39
